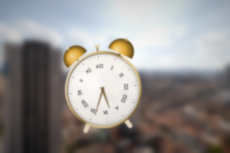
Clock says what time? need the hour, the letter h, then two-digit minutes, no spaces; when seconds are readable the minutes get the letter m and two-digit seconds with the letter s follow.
5h34
